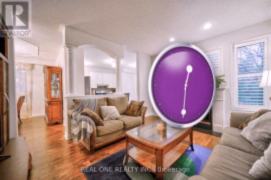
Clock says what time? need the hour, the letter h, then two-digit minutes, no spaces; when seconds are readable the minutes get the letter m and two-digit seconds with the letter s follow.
12h31
